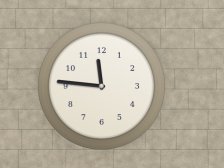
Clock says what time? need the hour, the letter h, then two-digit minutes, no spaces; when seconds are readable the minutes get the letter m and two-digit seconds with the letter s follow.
11h46
